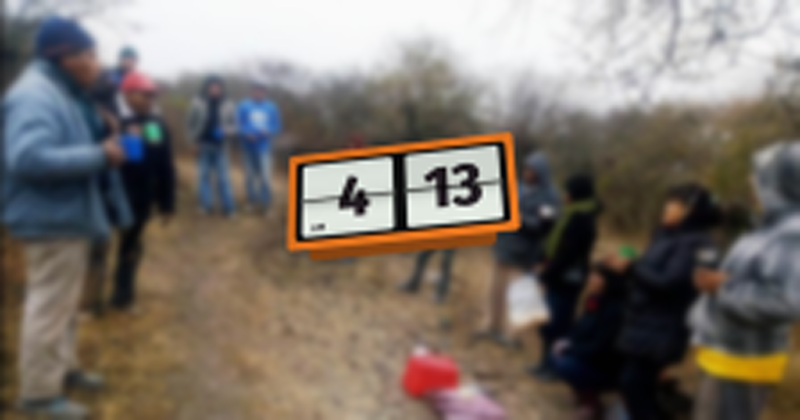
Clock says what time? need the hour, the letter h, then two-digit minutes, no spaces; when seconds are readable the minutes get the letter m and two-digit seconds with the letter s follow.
4h13
